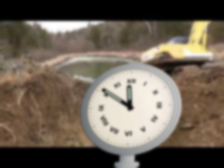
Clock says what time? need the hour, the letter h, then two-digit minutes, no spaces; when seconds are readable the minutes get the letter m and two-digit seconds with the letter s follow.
11h51
